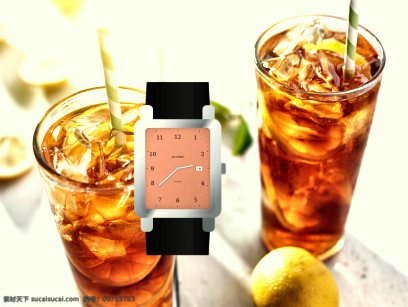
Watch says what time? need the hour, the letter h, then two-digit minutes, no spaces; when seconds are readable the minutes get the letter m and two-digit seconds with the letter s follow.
2h38
